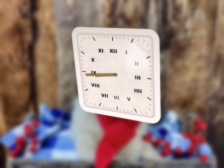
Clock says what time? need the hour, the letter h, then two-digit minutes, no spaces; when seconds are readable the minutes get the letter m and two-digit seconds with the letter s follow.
8h44
